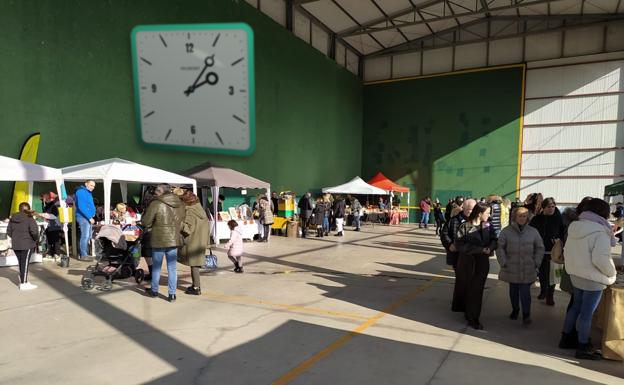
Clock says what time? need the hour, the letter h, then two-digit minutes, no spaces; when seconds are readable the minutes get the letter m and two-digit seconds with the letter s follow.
2h06
